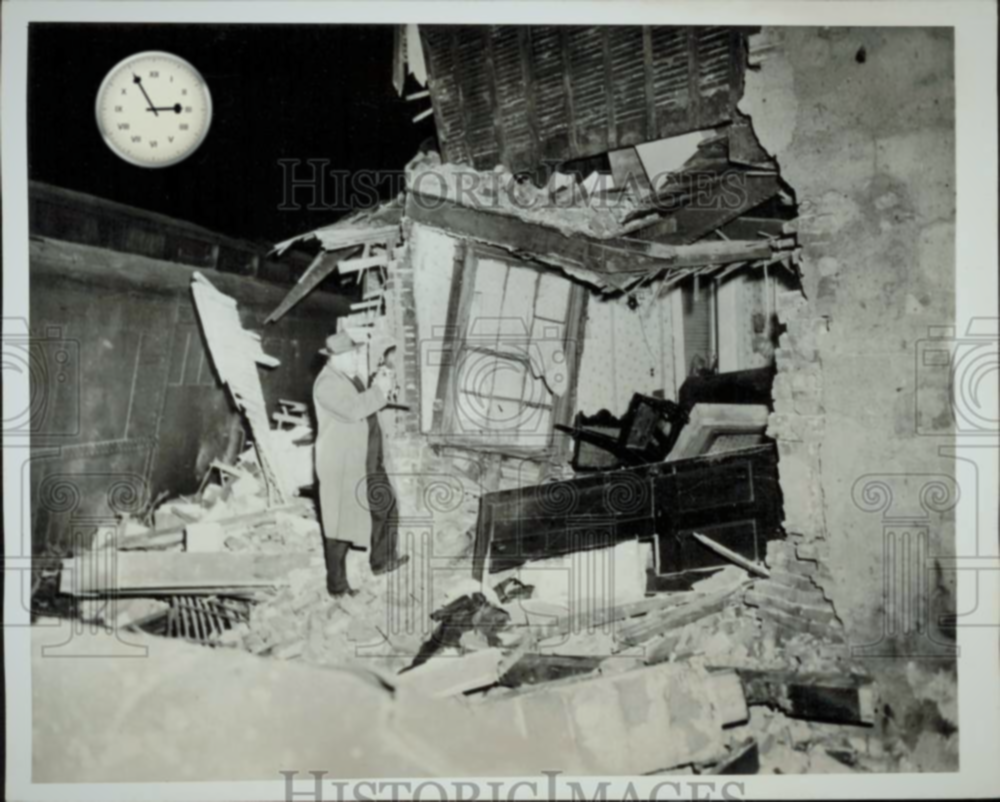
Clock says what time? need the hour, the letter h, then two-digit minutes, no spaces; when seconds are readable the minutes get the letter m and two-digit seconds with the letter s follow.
2h55
